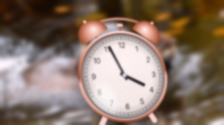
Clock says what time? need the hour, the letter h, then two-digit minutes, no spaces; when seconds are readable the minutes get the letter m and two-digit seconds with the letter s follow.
3h56
